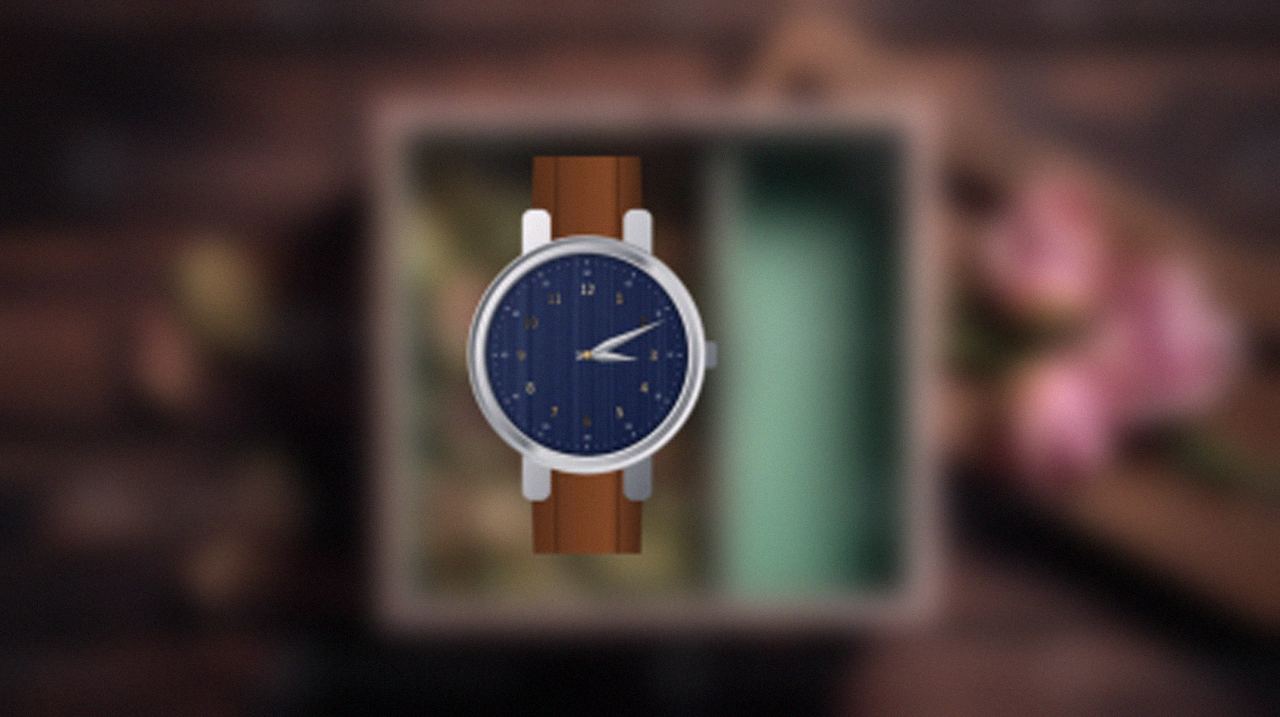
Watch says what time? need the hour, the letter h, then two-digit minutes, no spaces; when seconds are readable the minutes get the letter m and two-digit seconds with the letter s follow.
3h11
